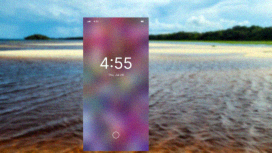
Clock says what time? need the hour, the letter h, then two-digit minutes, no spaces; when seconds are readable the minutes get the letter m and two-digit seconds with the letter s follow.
4h55
